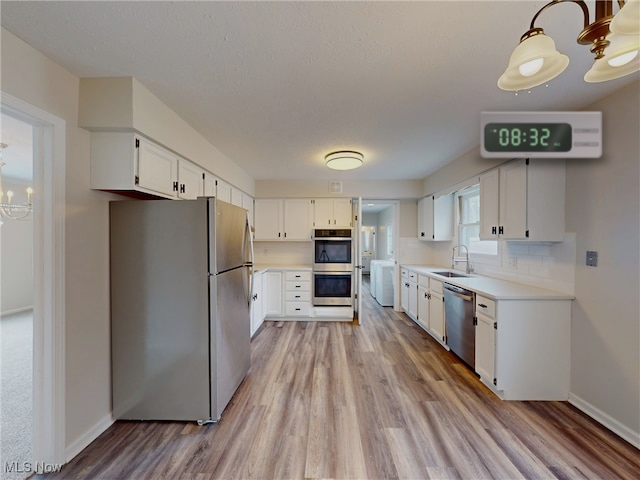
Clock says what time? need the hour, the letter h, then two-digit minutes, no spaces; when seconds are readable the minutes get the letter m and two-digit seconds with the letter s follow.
8h32
